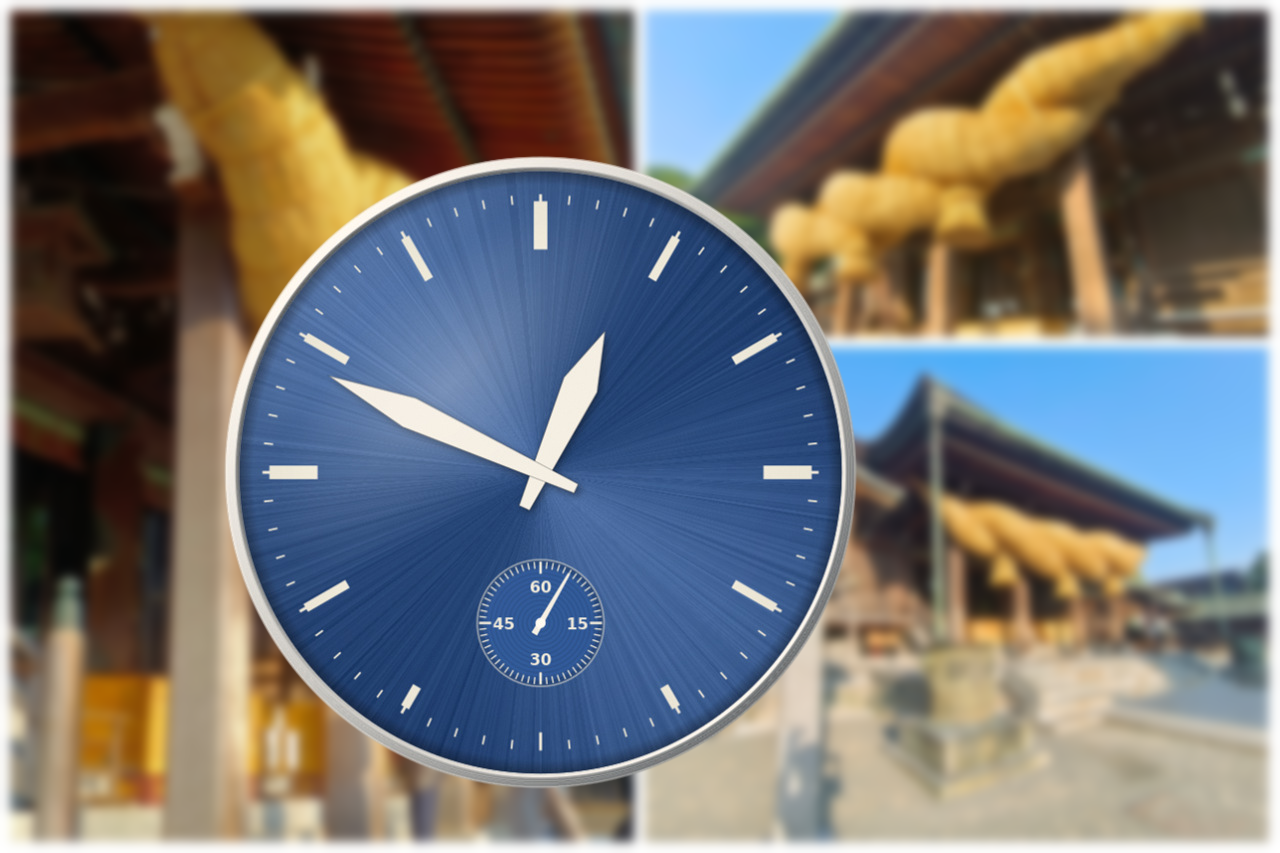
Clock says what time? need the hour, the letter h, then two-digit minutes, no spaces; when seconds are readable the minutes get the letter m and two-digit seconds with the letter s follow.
12h49m05s
